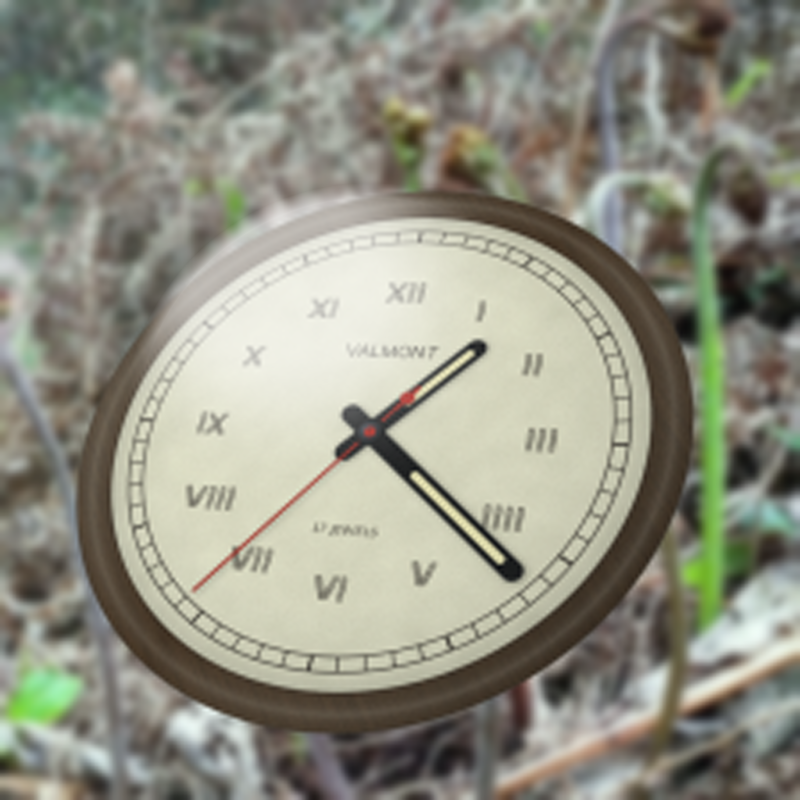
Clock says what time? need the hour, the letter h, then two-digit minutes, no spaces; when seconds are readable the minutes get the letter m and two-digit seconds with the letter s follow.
1h21m36s
